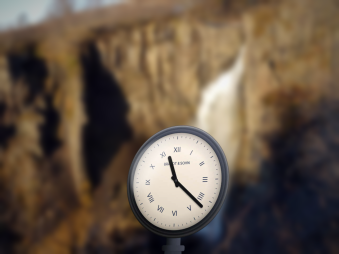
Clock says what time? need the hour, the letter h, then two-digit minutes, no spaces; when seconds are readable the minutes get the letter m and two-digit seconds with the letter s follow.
11h22
